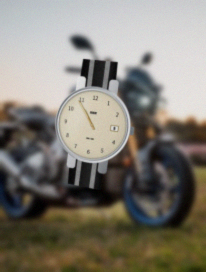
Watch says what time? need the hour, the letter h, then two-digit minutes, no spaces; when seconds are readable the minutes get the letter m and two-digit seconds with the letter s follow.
10h54
